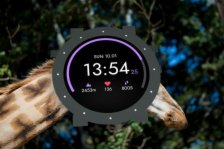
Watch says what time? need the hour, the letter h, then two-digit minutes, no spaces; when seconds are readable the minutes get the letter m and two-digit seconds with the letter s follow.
13h54
